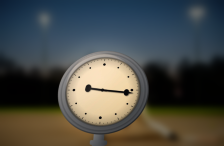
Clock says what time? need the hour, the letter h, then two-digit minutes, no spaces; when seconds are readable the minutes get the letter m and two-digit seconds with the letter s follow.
9h16
